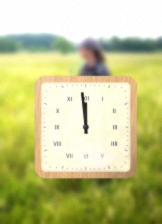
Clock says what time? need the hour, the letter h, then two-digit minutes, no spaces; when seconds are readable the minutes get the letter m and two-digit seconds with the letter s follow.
11h59
